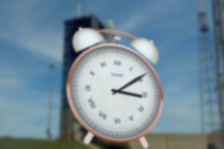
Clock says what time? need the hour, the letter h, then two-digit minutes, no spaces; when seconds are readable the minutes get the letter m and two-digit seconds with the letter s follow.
3h09
